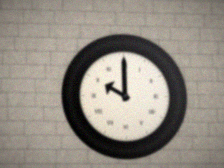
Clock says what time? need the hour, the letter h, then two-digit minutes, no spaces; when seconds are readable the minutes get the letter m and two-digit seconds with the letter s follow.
10h00
